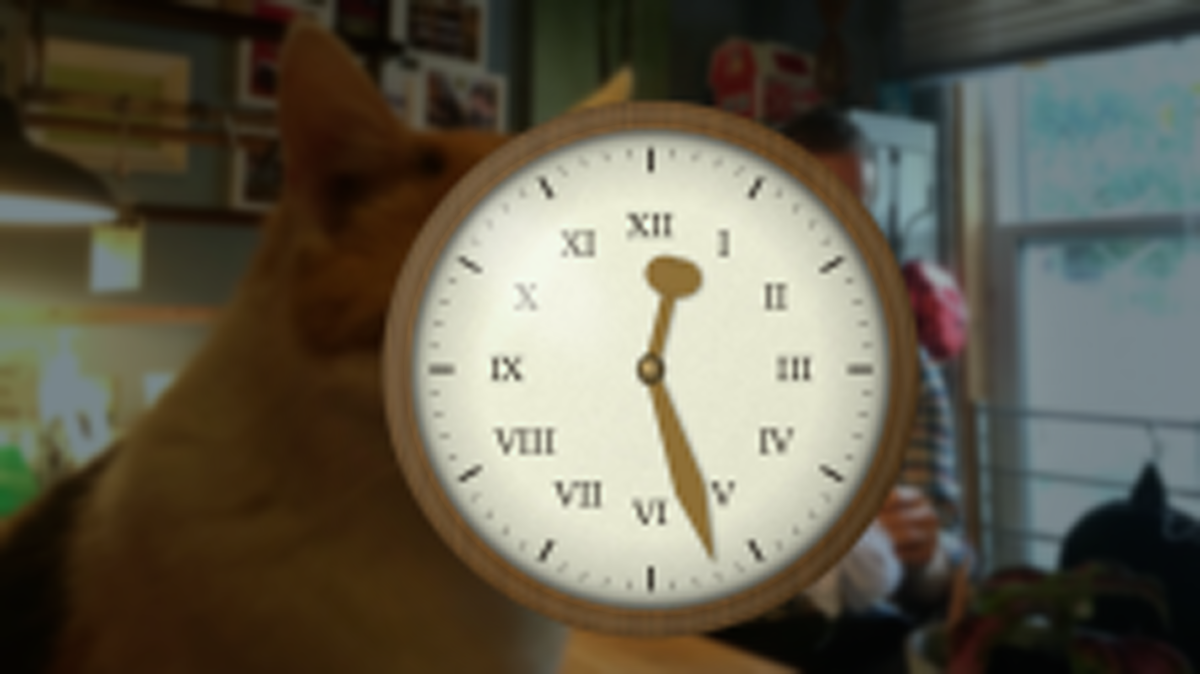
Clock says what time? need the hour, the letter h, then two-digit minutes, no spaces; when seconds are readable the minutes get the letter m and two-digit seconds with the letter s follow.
12h27
